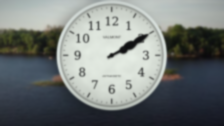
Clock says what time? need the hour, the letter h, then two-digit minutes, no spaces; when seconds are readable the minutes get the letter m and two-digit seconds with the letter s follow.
2h10
